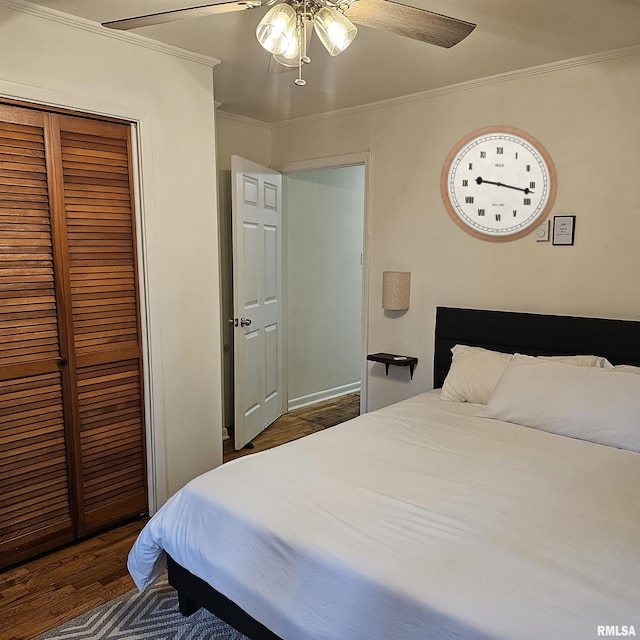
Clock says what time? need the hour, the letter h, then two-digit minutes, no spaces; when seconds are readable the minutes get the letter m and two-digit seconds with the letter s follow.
9h17
